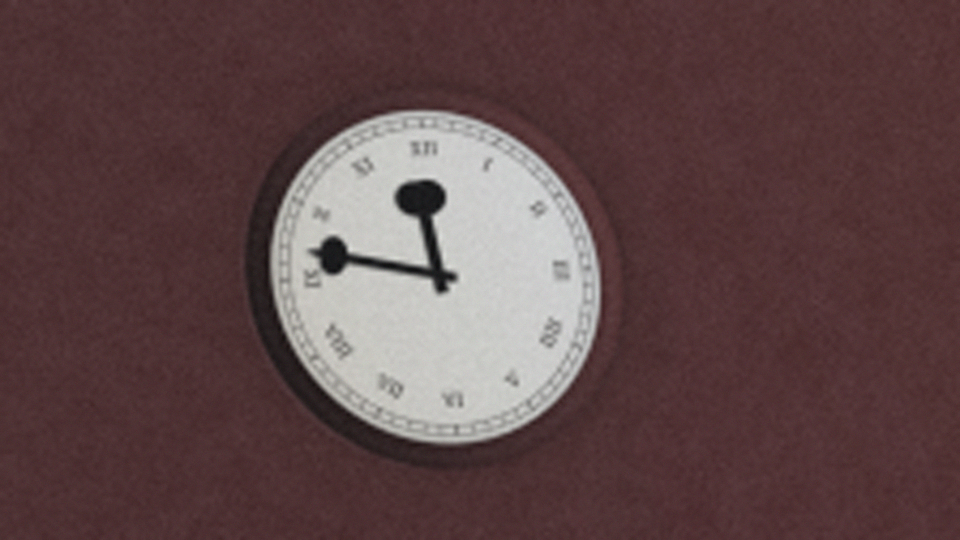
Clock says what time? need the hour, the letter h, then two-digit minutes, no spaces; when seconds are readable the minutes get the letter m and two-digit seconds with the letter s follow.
11h47
